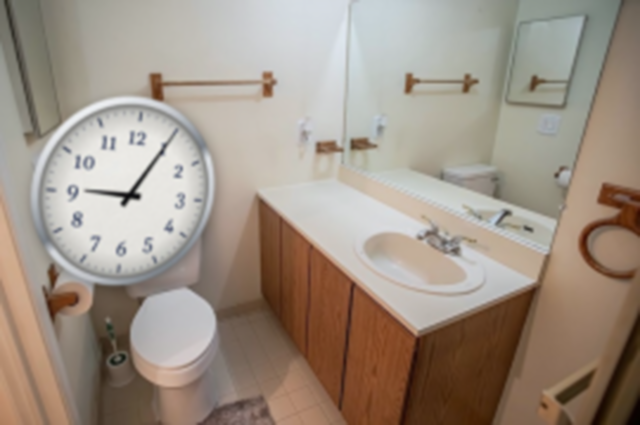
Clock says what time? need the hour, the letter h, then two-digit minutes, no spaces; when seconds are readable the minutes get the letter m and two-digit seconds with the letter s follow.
9h05
